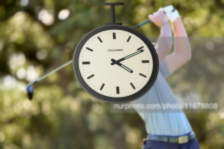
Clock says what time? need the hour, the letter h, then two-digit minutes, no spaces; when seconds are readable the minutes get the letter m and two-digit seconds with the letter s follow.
4h11
